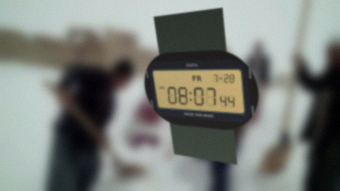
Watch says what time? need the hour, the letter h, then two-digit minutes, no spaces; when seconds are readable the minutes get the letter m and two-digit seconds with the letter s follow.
8h07m44s
